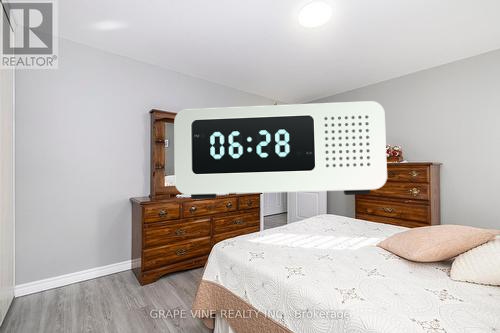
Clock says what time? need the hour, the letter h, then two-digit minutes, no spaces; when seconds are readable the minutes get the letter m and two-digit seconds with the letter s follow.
6h28
